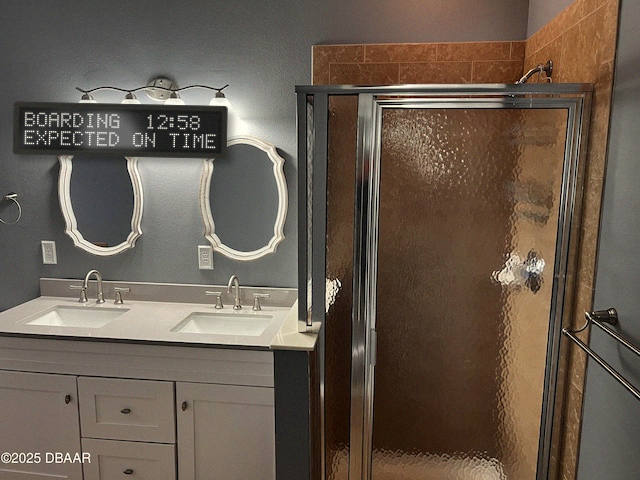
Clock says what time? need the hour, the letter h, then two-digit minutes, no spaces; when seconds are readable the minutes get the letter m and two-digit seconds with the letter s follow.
12h58
